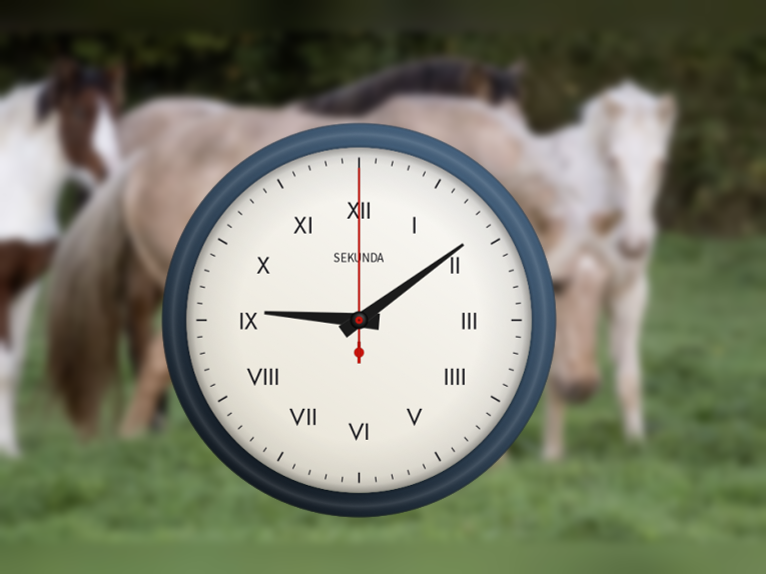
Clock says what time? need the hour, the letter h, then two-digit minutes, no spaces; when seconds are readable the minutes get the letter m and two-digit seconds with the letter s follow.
9h09m00s
